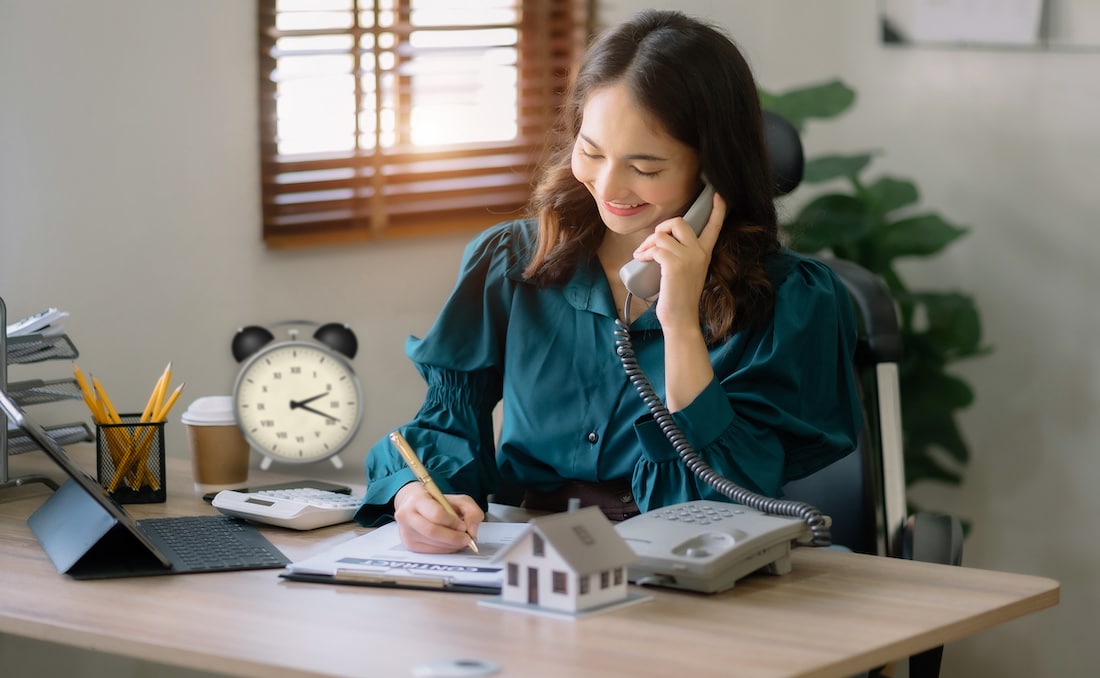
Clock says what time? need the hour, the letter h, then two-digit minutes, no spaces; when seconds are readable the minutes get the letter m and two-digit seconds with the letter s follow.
2h19
